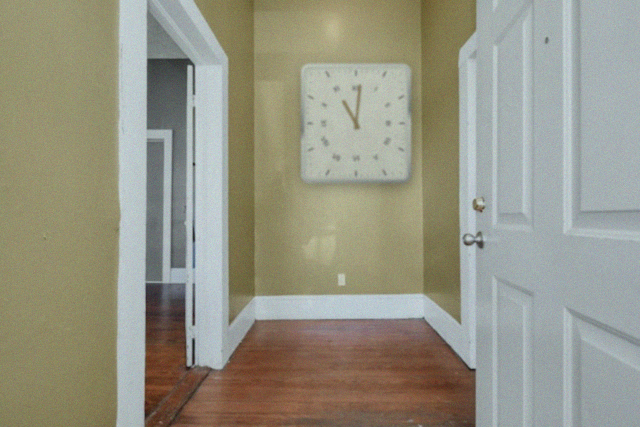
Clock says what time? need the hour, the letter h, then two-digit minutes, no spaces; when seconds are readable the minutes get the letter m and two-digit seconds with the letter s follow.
11h01
